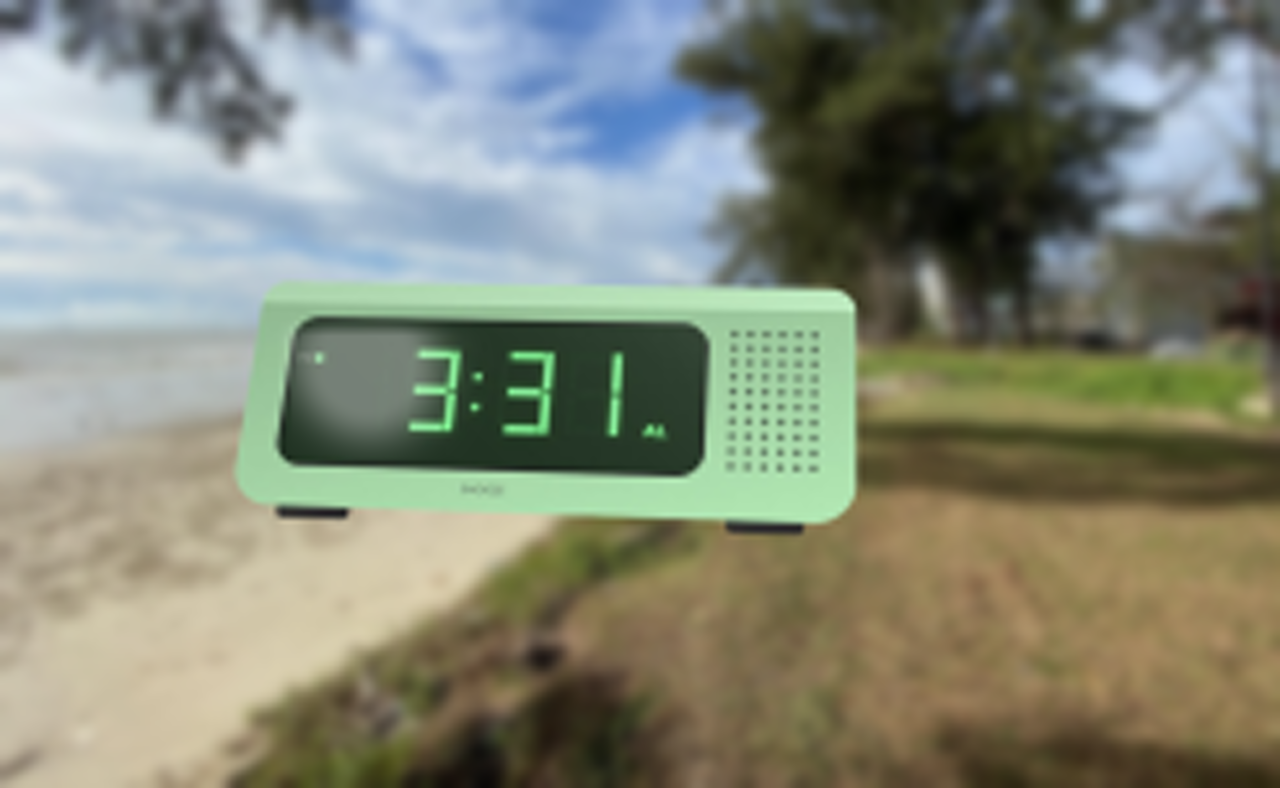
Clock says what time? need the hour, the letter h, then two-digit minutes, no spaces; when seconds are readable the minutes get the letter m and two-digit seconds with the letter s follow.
3h31
